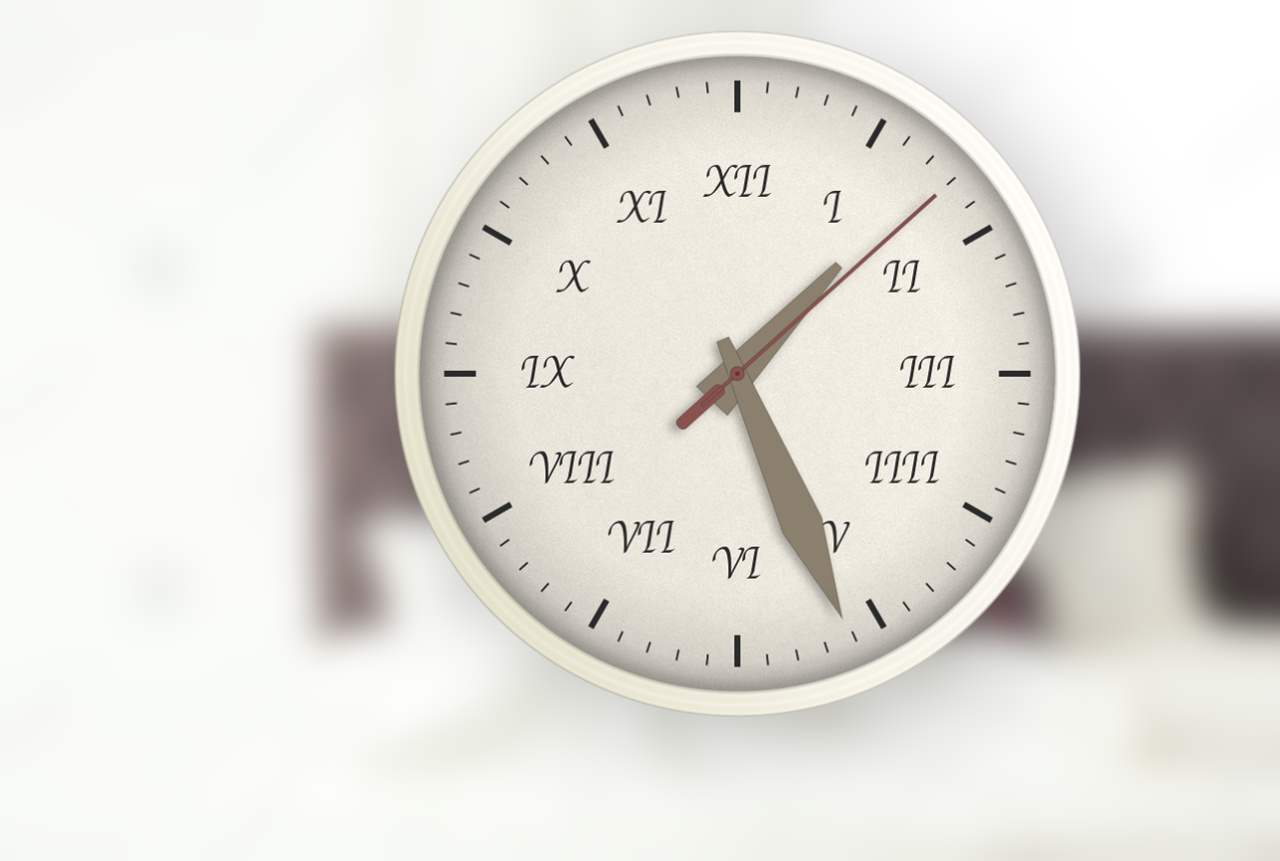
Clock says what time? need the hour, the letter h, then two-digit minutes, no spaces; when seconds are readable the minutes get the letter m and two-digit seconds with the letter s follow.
1h26m08s
